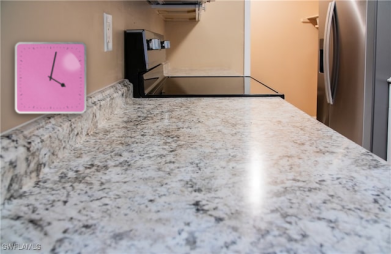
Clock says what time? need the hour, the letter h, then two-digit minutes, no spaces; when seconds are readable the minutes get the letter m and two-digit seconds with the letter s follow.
4h02
